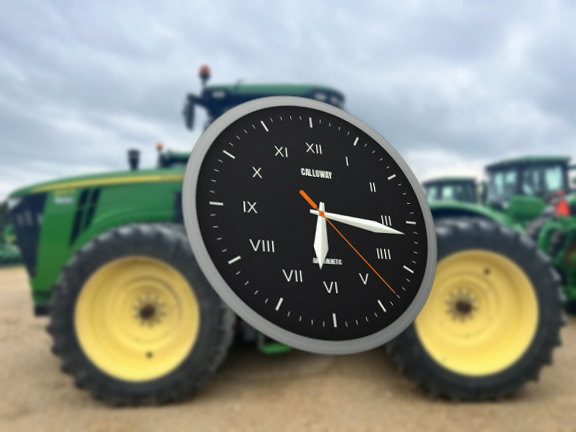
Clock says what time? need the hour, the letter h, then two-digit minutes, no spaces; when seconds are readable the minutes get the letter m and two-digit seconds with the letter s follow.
6h16m23s
